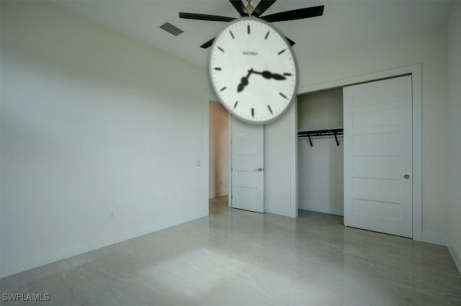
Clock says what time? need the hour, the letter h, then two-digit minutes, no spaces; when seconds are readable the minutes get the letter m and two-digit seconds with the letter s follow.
7h16
